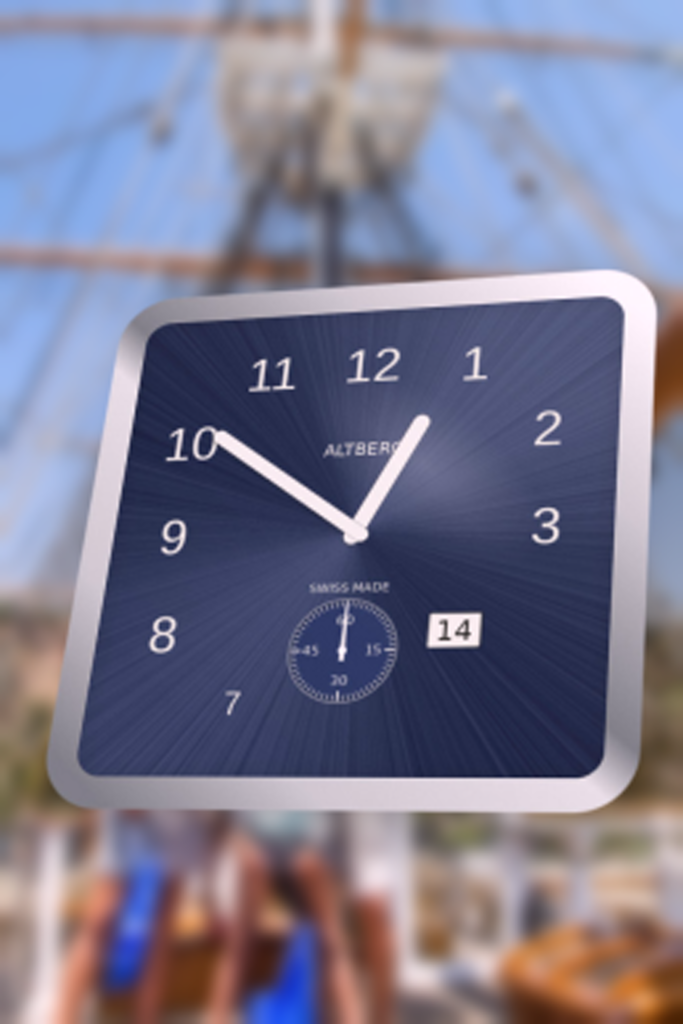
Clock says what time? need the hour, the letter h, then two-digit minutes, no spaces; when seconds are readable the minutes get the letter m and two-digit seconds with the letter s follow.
12h51
